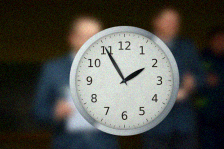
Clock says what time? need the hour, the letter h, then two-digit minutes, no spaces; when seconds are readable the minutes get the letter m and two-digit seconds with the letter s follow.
1h55
